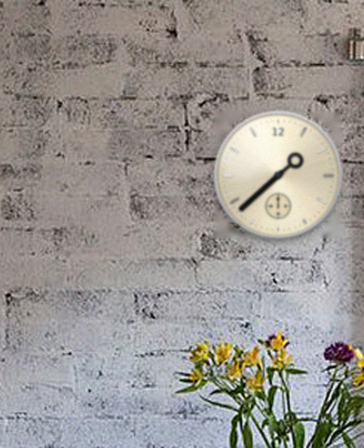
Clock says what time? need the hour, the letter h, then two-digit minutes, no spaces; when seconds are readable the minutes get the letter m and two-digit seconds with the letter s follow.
1h38
